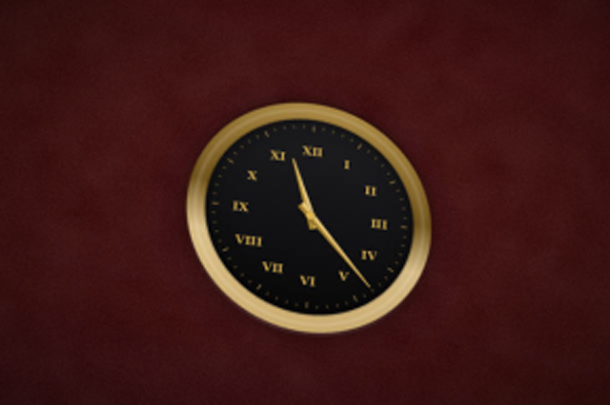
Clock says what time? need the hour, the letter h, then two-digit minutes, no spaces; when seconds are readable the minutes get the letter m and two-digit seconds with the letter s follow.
11h23
